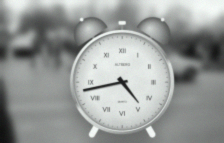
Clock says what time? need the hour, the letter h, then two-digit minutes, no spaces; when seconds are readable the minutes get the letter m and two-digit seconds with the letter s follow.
4h43
